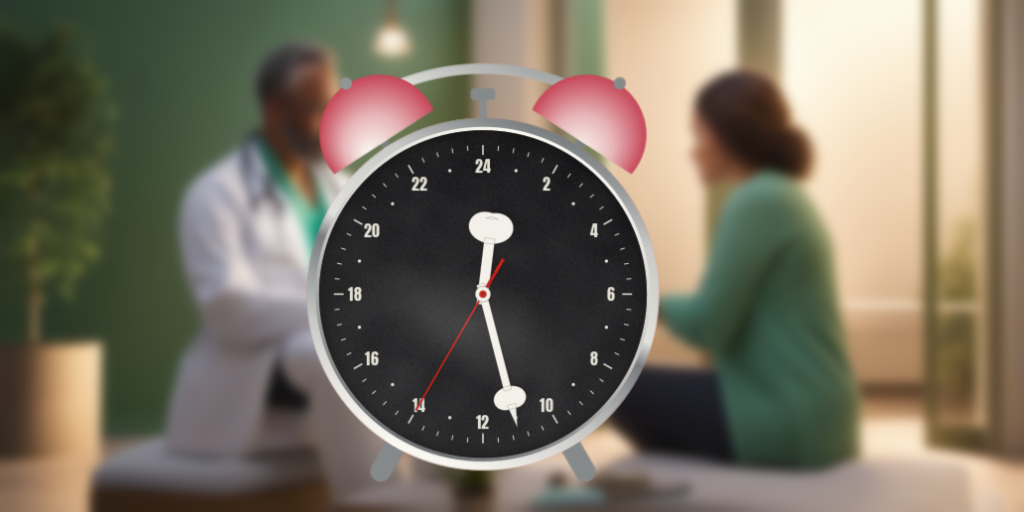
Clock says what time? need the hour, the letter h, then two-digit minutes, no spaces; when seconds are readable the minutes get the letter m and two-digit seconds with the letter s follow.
0h27m35s
